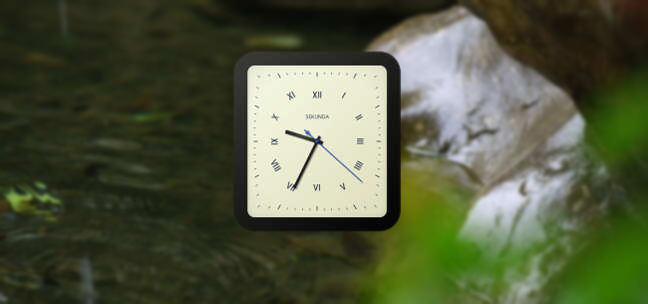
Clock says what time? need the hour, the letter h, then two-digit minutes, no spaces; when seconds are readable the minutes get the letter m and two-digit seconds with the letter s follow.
9h34m22s
